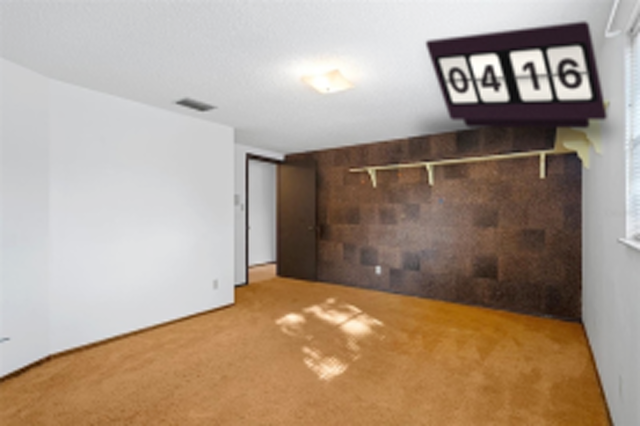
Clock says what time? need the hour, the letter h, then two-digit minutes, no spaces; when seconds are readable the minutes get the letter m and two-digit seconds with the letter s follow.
4h16
